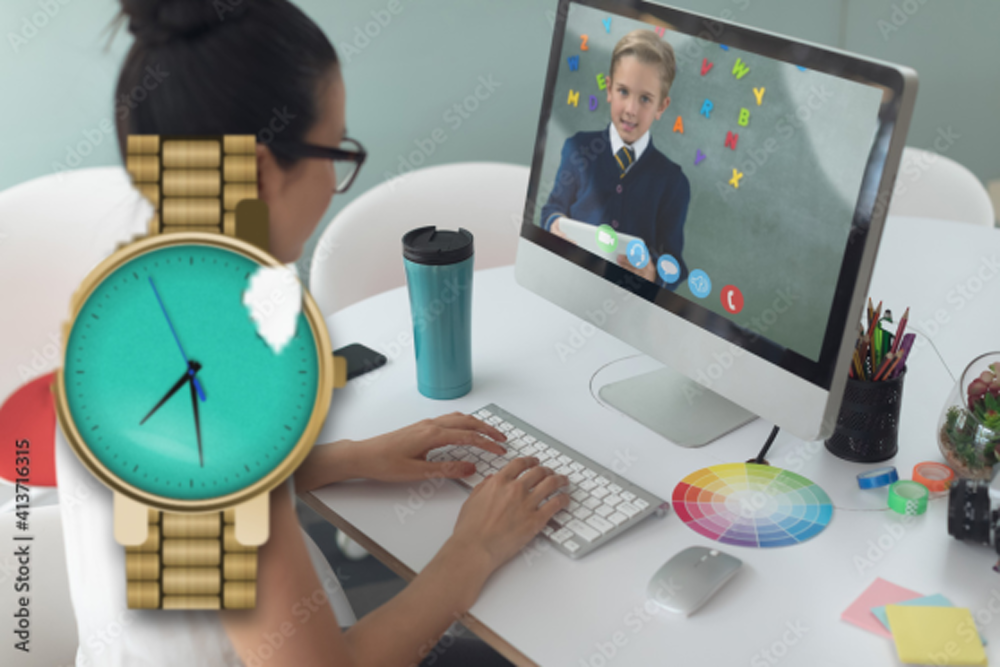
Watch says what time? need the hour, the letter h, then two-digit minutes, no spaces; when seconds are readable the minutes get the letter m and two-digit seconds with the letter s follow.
7h28m56s
